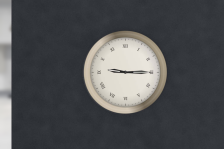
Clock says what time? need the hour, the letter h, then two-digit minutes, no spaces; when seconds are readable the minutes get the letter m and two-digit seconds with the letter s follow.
9h15
